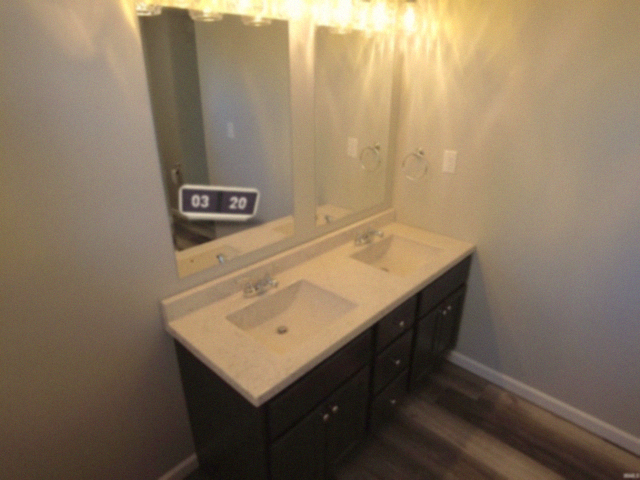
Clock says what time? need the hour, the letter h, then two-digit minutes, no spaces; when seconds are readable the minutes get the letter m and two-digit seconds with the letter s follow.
3h20
